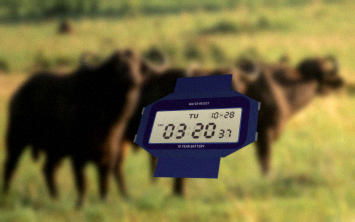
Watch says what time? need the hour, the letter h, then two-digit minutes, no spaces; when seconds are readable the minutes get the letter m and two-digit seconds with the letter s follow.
3h20m37s
